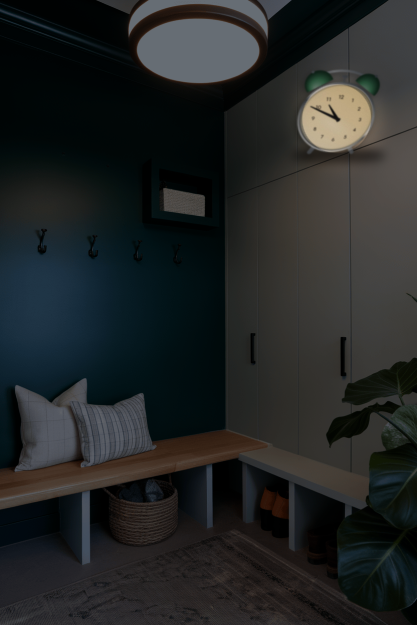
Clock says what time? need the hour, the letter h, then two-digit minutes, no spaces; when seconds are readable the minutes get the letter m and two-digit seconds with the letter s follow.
10h49
